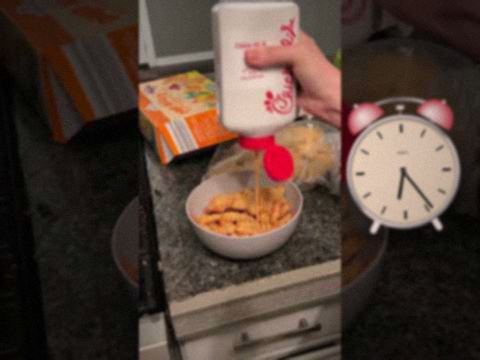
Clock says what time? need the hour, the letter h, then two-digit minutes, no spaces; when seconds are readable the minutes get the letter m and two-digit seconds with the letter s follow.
6h24
